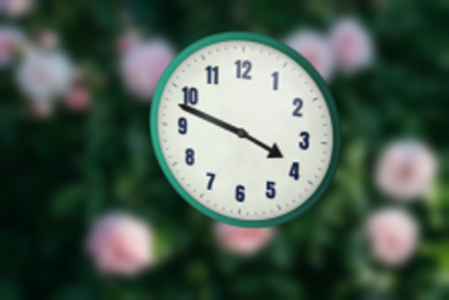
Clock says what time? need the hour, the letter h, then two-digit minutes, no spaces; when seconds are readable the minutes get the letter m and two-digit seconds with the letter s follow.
3h48
